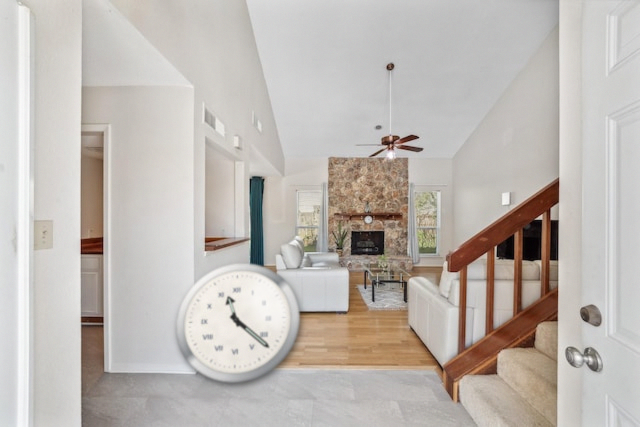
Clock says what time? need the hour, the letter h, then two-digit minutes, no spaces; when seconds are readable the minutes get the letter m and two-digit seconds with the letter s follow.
11h22
